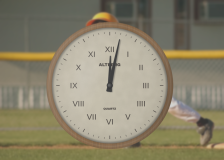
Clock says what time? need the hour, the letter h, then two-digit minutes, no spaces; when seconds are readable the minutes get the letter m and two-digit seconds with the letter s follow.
12h02
